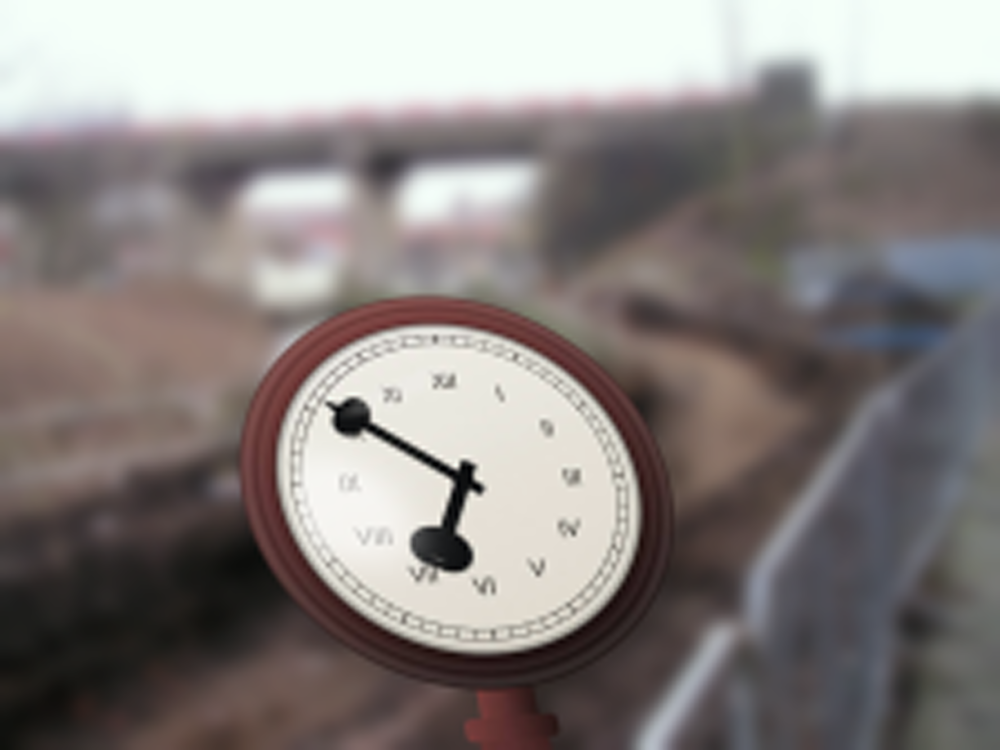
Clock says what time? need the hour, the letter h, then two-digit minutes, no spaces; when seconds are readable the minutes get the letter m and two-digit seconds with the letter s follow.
6h51
